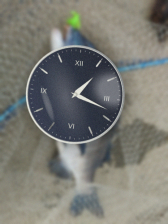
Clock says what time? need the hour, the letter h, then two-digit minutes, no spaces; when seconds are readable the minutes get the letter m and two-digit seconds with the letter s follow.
1h18
